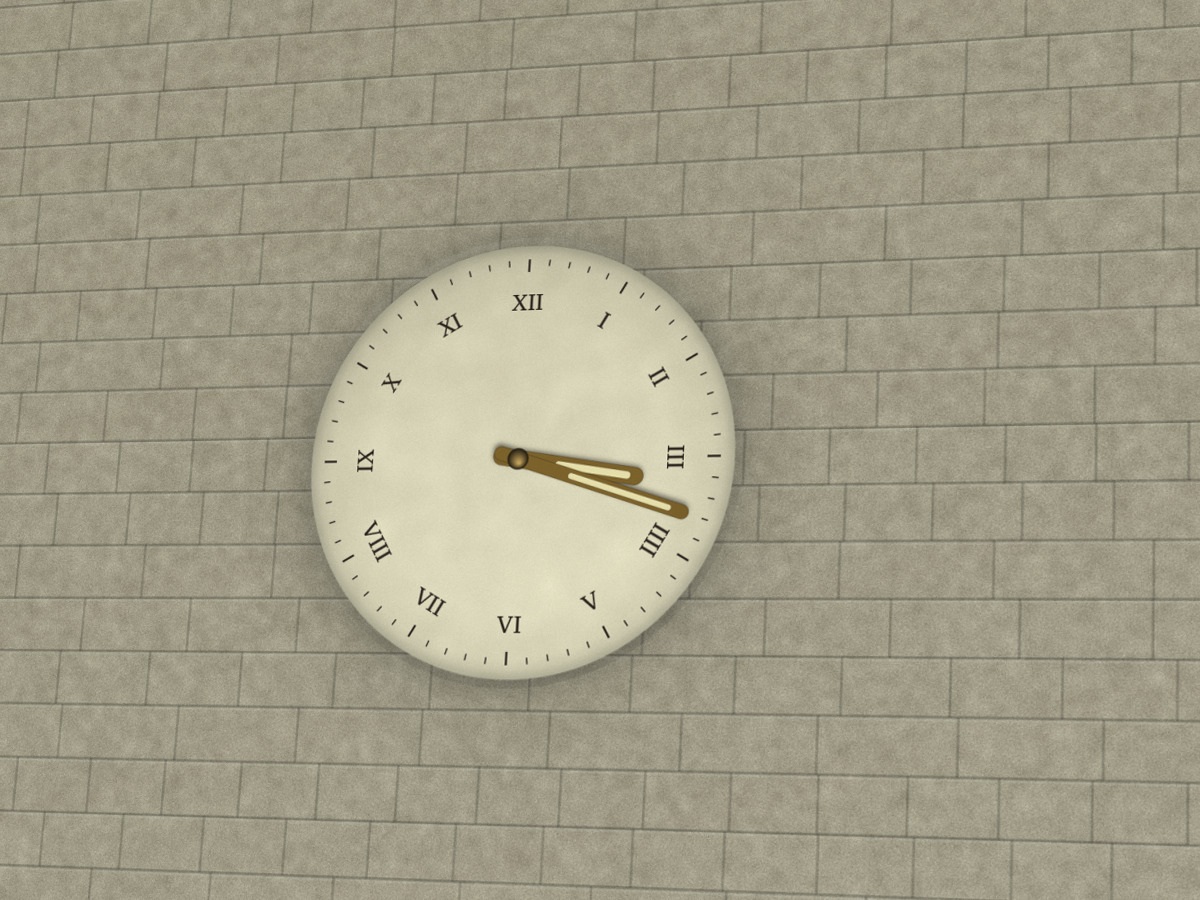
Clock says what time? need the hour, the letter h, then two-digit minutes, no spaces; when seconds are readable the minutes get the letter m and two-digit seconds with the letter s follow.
3h18
